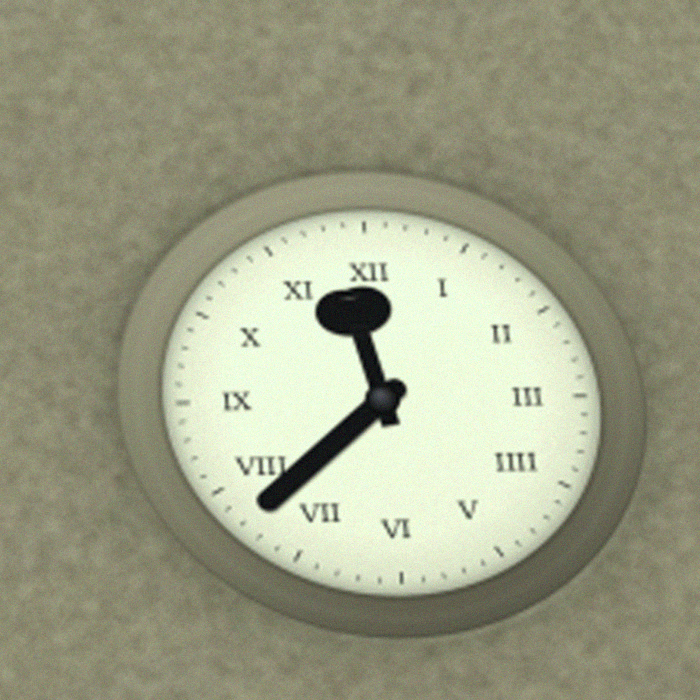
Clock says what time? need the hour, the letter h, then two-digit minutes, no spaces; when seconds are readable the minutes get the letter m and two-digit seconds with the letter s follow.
11h38
